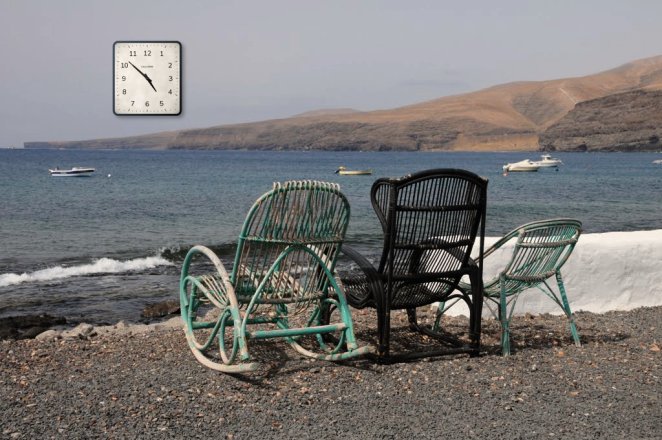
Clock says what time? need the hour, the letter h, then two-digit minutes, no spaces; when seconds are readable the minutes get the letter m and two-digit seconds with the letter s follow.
4h52
